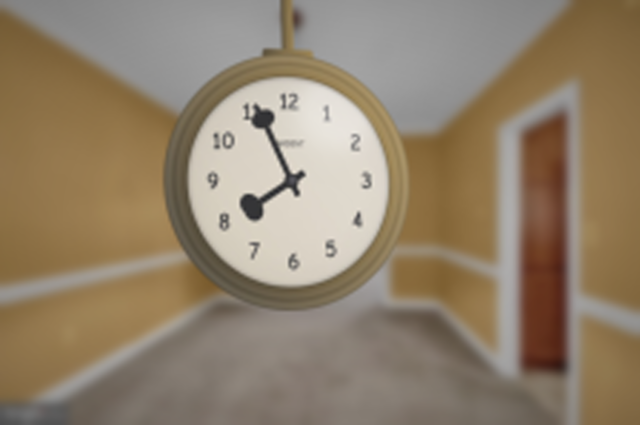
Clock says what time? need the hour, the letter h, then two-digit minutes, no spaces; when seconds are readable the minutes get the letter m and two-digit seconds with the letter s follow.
7h56
